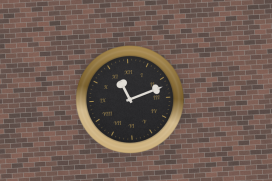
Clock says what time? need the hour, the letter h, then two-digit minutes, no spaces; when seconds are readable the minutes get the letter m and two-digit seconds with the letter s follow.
11h12
